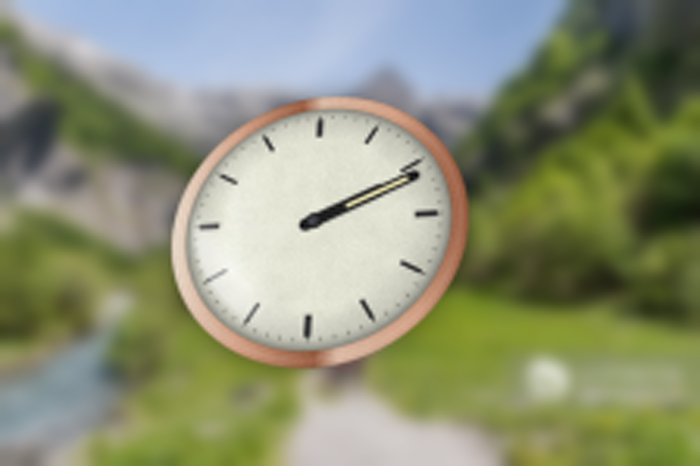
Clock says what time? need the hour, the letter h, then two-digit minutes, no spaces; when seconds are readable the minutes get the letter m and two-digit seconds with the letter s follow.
2h11
